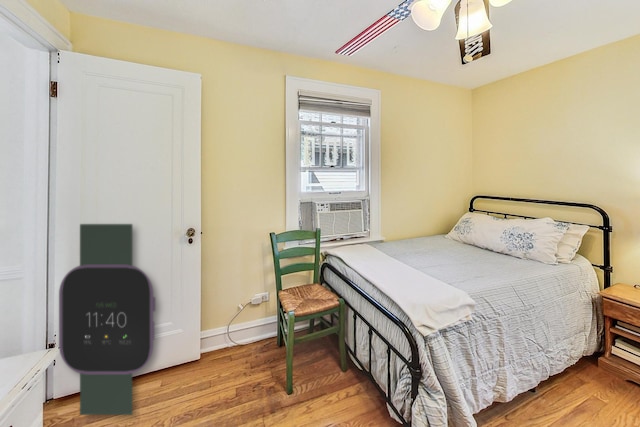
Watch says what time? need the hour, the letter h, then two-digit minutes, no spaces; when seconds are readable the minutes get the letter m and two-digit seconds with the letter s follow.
11h40
